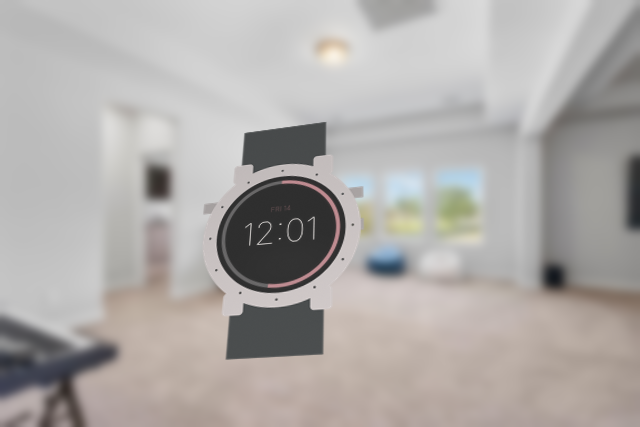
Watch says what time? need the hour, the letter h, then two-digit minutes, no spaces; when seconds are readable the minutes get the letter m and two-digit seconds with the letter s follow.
12h01
